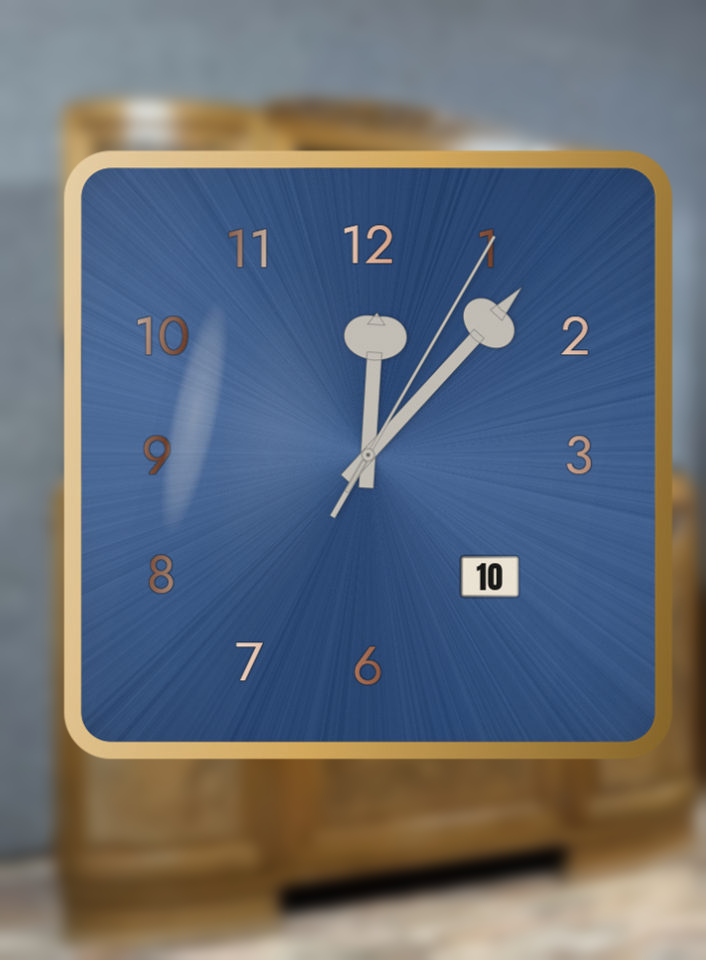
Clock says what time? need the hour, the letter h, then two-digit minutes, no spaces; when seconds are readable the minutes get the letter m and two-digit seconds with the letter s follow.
12h07m05s
